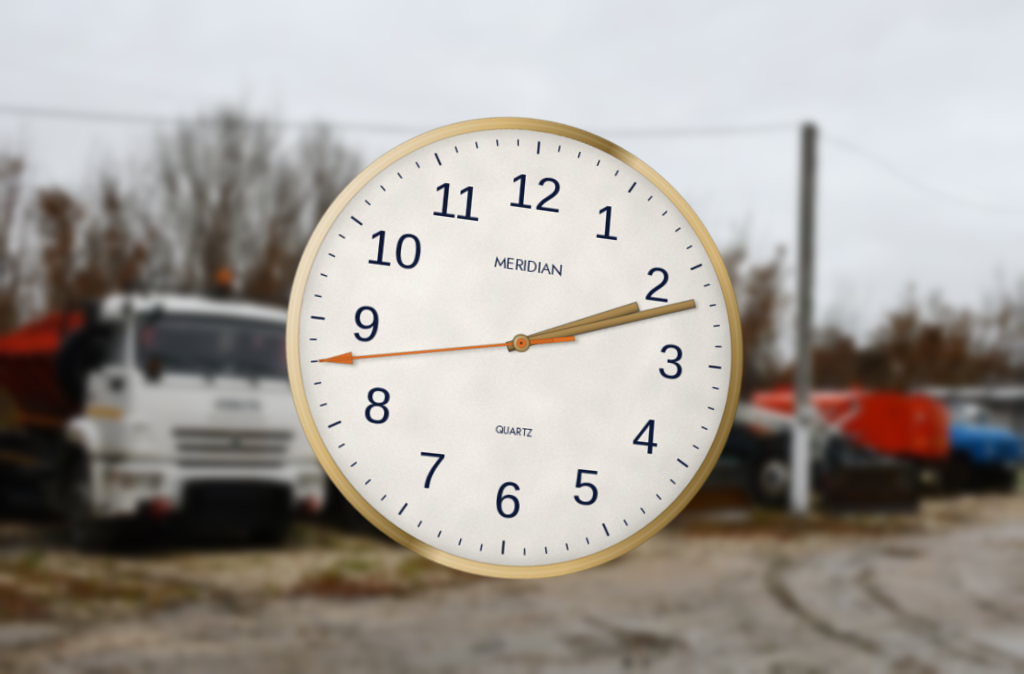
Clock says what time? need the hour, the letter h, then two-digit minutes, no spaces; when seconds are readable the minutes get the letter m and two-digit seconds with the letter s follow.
2h11m43s
